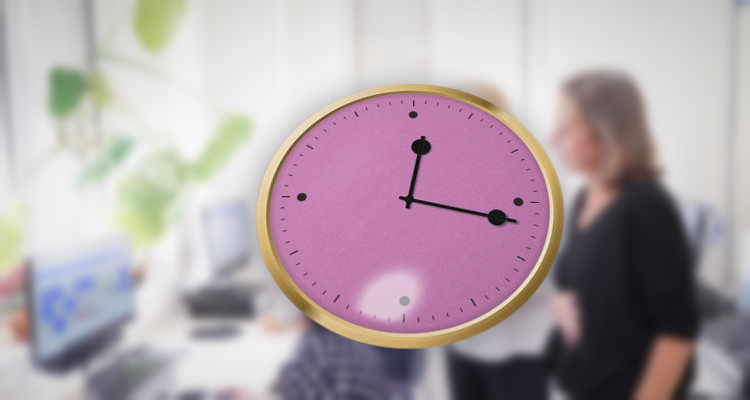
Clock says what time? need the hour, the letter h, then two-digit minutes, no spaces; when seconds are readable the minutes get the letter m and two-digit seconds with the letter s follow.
12h17
